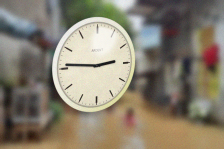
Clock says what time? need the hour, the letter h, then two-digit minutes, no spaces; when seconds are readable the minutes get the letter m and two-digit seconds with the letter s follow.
2h46
